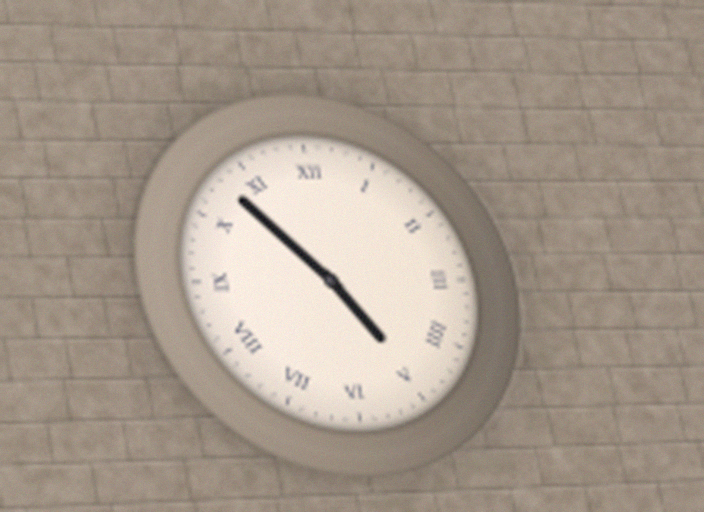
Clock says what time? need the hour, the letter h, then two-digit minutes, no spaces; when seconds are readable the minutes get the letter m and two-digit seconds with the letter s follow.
4h53
